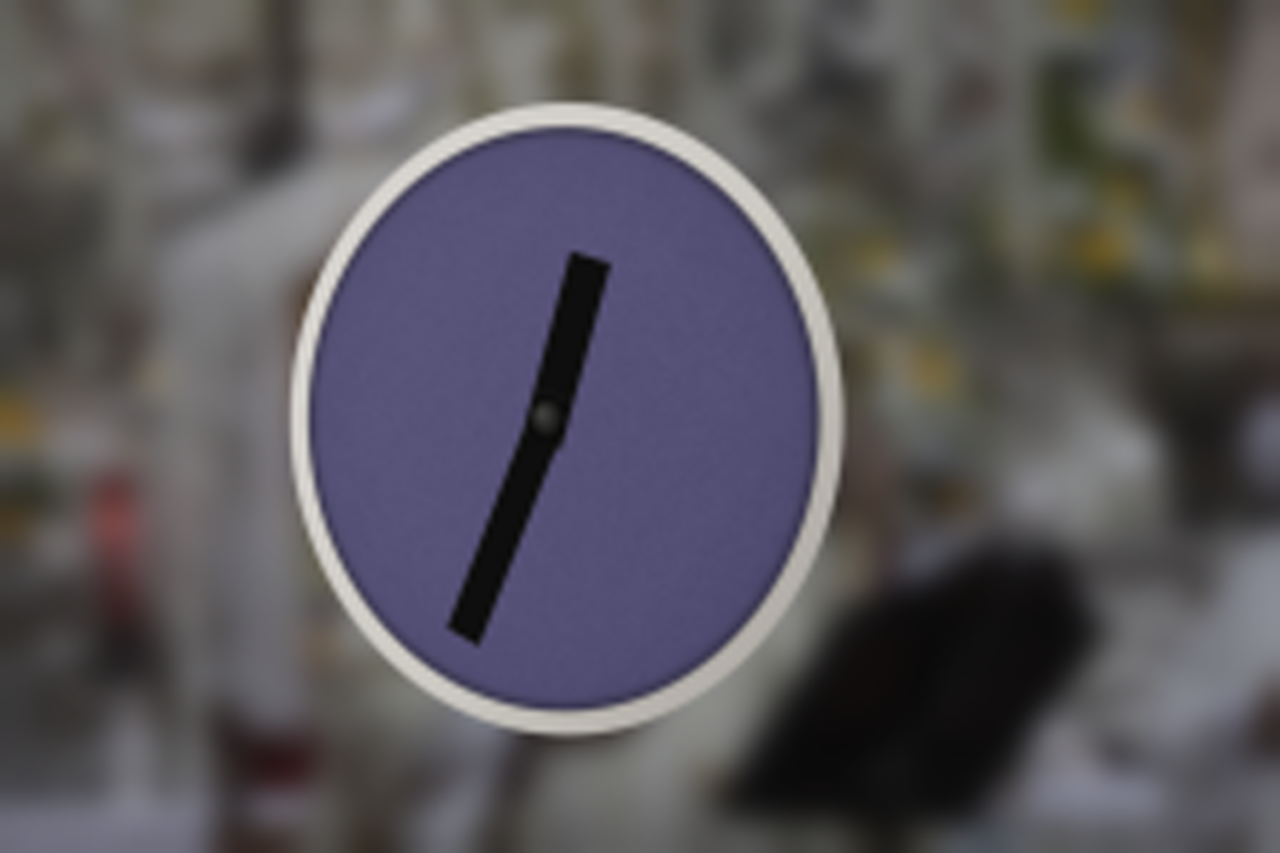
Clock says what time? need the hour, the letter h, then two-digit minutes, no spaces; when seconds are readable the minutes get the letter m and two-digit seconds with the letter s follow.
12h34
